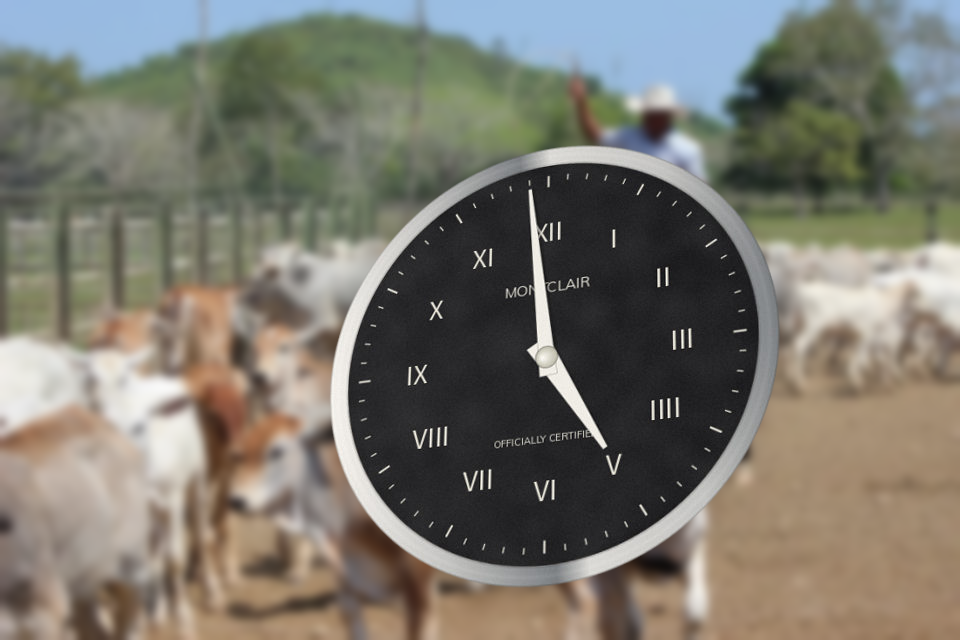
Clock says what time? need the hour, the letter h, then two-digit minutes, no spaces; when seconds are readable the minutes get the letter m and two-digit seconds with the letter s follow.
4h59
